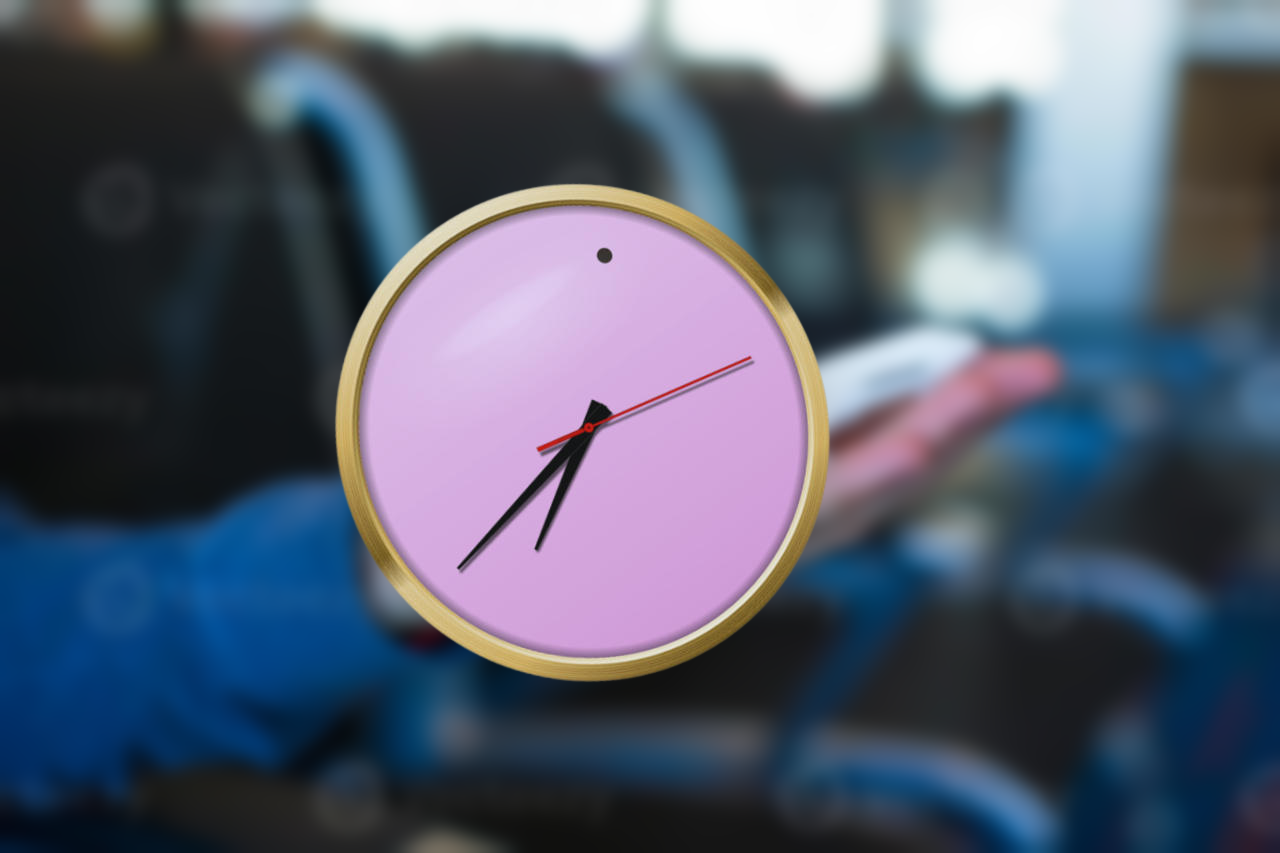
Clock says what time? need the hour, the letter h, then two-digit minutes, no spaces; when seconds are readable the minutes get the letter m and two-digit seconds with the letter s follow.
6h36m10s
